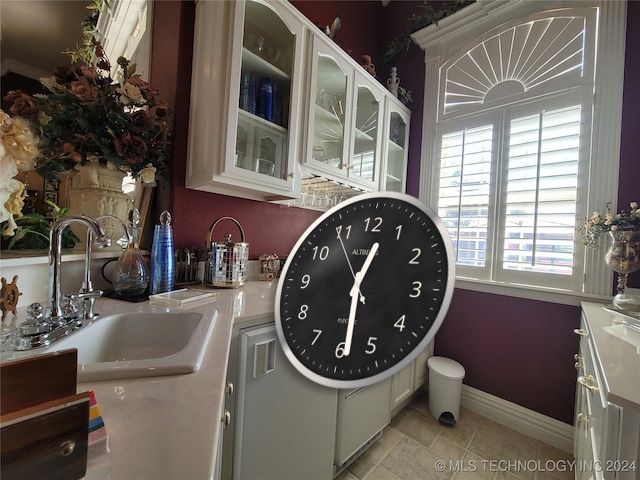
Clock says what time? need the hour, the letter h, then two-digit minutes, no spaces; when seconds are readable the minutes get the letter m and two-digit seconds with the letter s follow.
12h28m54s
